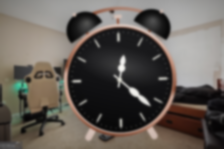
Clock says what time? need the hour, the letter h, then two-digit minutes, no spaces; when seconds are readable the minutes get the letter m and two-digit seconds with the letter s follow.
12h22
